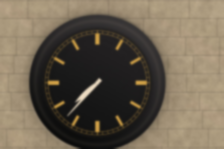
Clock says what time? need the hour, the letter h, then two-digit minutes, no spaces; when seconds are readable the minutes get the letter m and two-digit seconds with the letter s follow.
7h37
